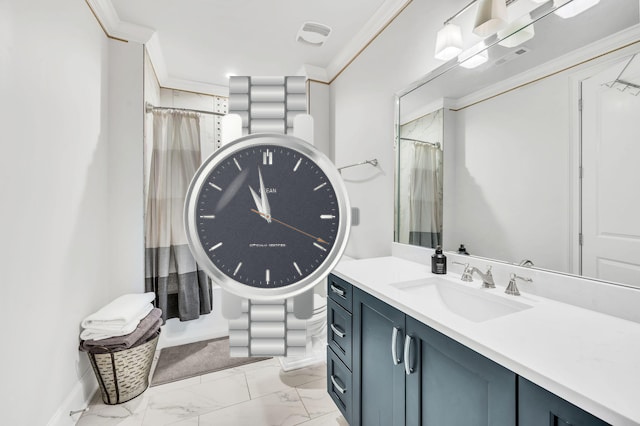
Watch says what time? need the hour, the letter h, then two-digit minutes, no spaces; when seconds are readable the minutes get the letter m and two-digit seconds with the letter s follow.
10h58m19s
